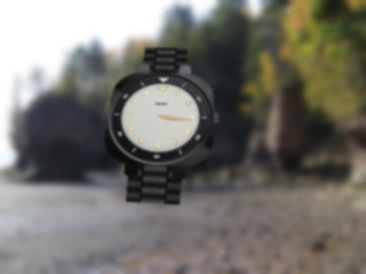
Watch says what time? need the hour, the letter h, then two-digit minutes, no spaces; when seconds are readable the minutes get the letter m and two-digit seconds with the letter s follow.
3h16
